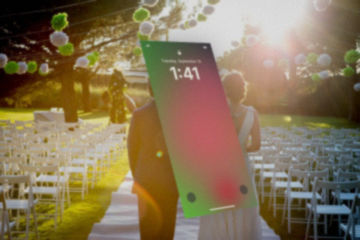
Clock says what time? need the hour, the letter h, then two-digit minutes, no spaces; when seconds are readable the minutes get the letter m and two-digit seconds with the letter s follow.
1h41
